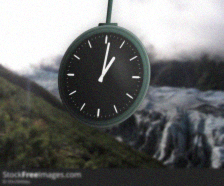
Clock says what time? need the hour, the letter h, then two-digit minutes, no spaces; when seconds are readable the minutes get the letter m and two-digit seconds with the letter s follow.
1h01
